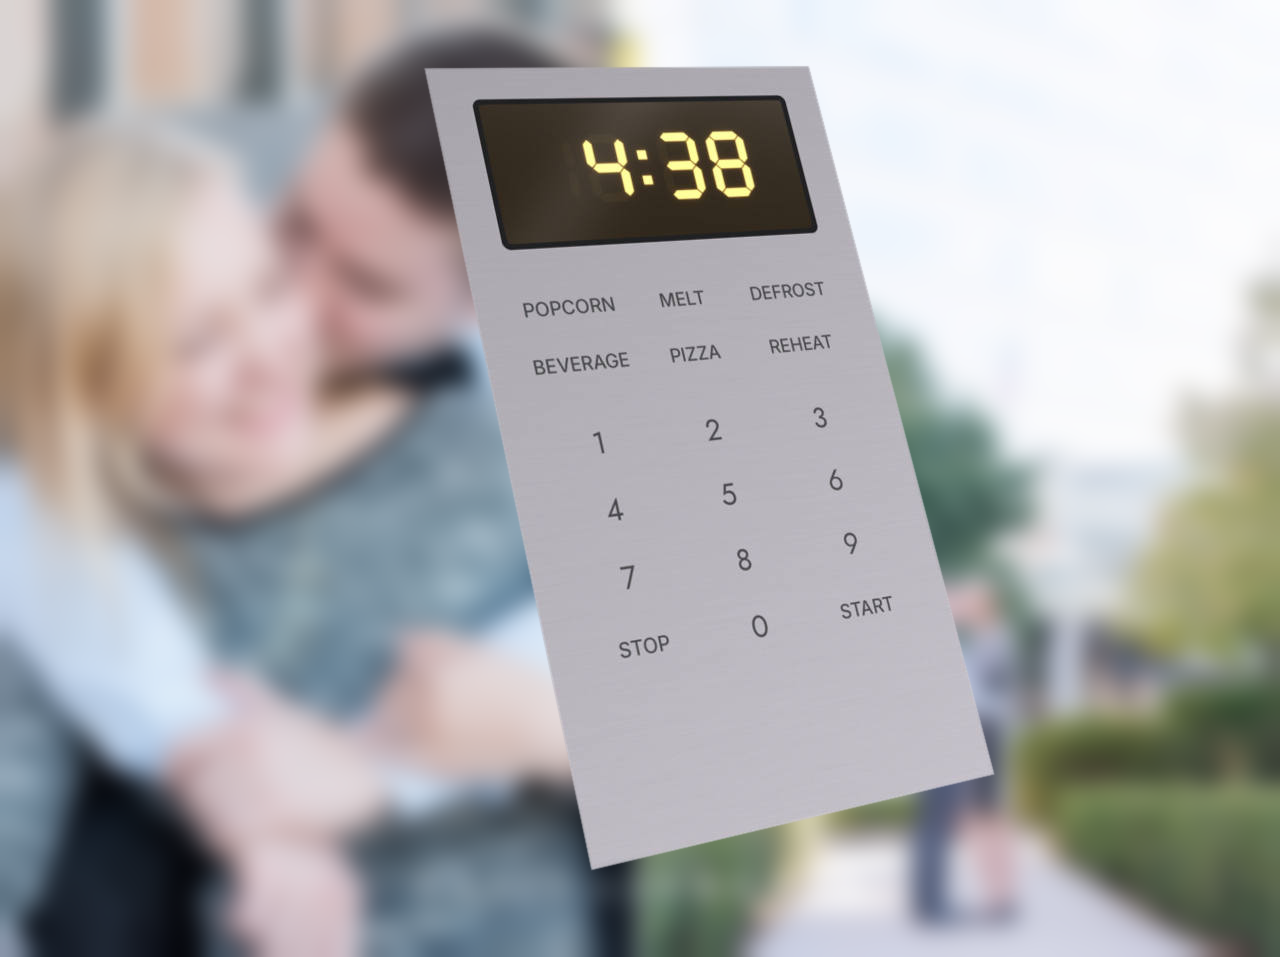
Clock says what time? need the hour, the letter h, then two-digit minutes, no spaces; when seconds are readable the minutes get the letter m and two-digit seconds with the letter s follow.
4h38
